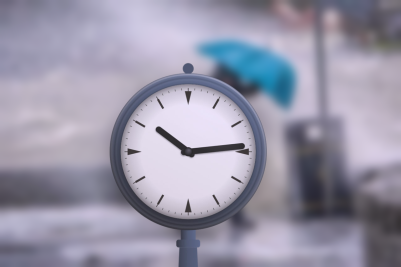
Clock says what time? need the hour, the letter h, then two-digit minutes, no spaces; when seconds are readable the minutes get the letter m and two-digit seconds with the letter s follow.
10h14
